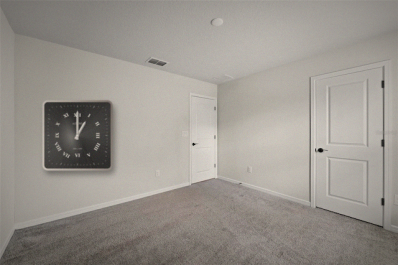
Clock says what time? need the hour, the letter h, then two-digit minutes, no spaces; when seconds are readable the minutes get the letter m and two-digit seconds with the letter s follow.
1h00
